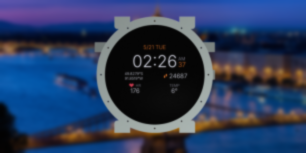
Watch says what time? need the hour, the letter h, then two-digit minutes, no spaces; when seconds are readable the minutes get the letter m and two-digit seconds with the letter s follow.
2h26
